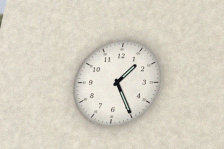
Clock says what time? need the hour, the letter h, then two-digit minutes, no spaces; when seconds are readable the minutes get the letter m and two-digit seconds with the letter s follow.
1h25
